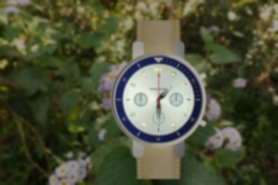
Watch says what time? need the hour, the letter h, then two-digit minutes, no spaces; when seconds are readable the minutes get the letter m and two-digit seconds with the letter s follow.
1h30
